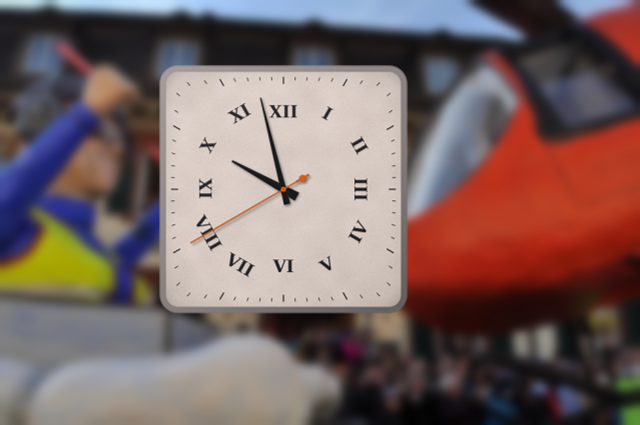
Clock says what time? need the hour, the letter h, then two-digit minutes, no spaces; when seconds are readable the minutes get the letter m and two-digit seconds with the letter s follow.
9h57m40s
